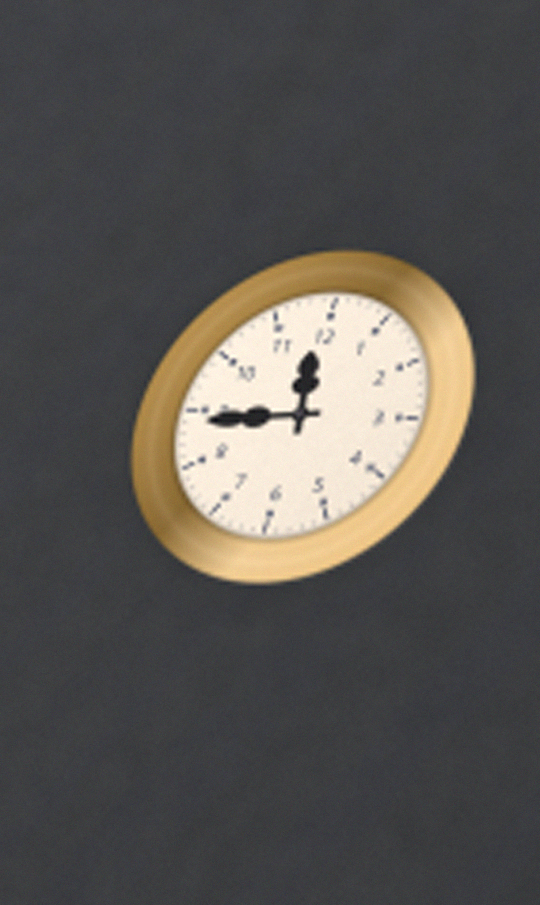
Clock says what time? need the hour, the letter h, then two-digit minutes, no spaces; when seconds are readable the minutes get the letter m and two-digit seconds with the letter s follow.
11h44
